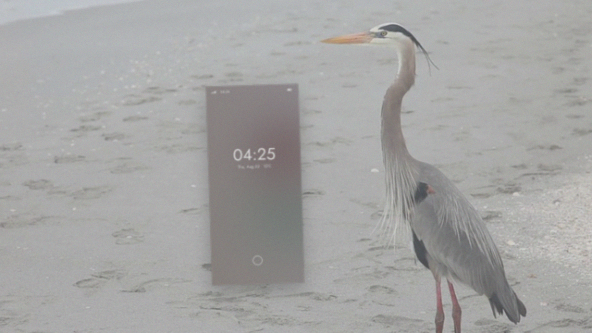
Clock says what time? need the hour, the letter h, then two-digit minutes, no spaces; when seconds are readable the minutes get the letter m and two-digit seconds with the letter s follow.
4h25
